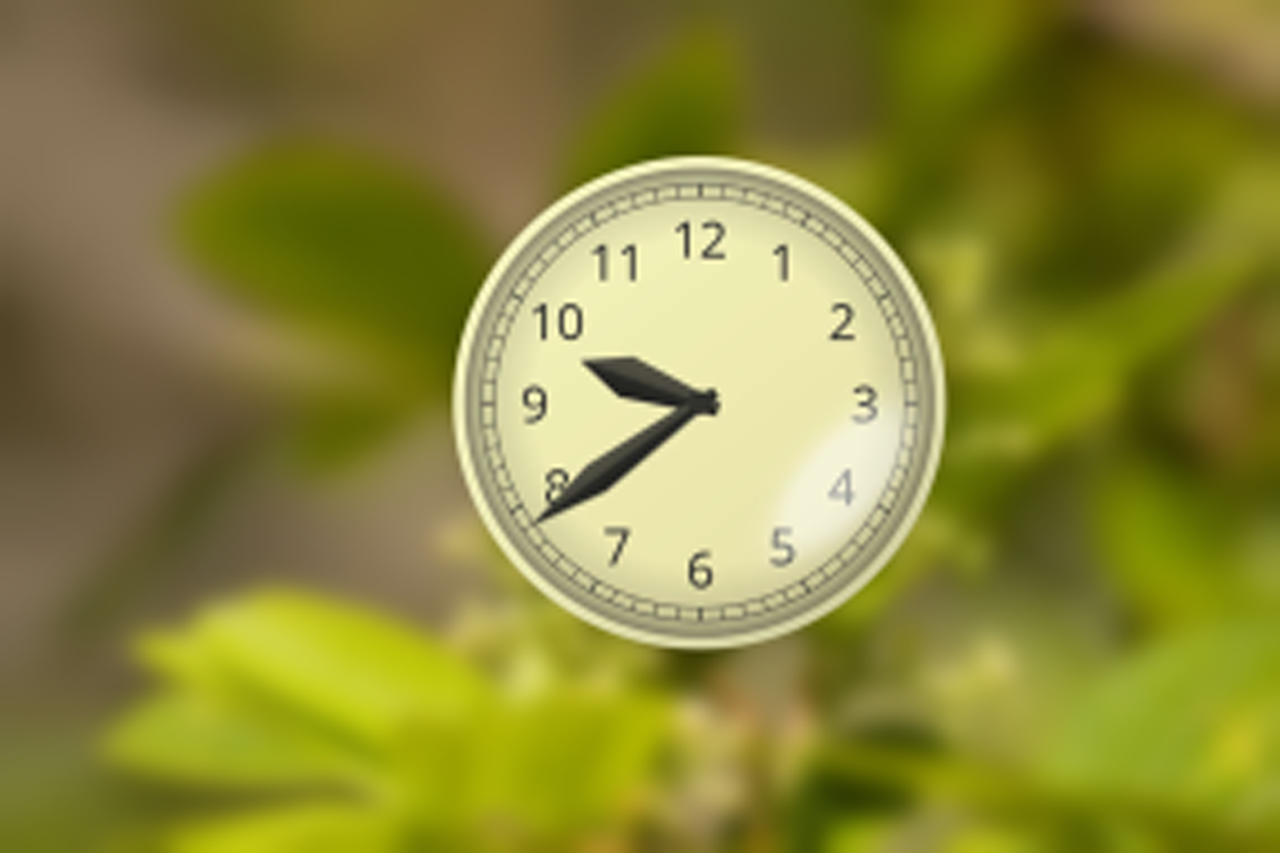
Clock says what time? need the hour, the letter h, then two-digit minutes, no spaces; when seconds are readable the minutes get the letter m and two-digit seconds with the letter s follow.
9h39
